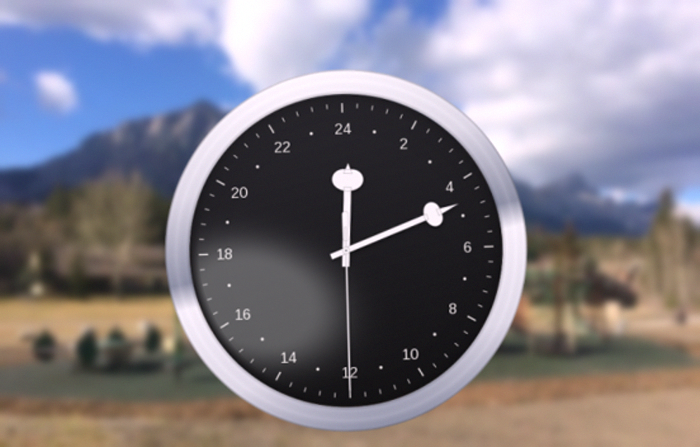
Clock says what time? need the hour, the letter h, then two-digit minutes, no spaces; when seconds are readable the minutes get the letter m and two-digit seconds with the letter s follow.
0h11m30s
